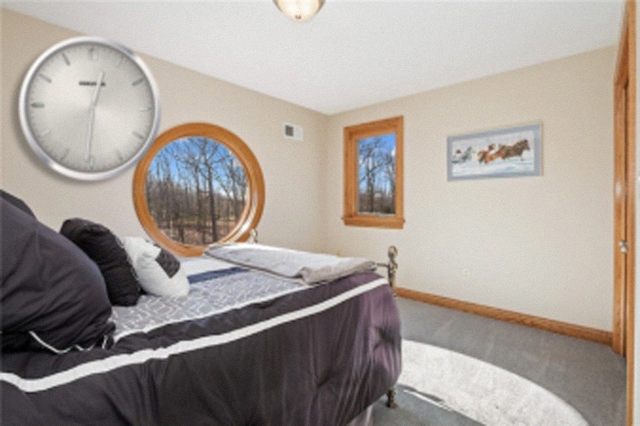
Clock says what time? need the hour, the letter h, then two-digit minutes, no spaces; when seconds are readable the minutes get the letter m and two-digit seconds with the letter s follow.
12h31
